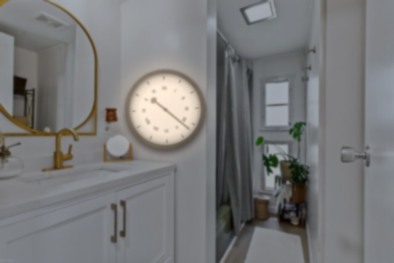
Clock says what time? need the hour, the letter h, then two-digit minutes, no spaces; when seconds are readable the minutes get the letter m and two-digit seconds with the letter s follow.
10h22
